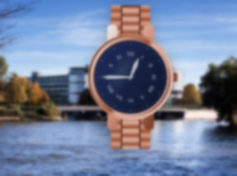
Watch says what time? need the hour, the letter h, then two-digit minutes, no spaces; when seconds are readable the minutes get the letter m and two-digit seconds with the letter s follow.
12h45
